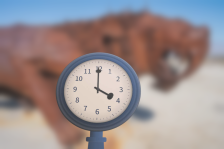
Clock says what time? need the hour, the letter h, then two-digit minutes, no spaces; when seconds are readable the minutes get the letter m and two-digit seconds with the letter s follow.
4h00
